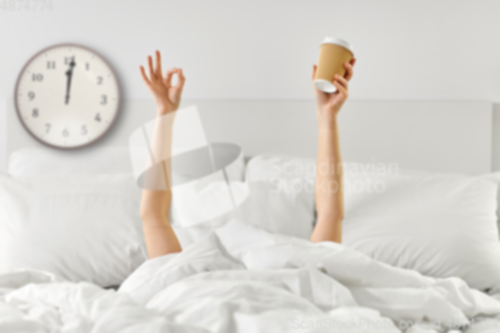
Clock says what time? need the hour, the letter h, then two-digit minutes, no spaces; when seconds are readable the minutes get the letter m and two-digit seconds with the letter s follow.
12h01
